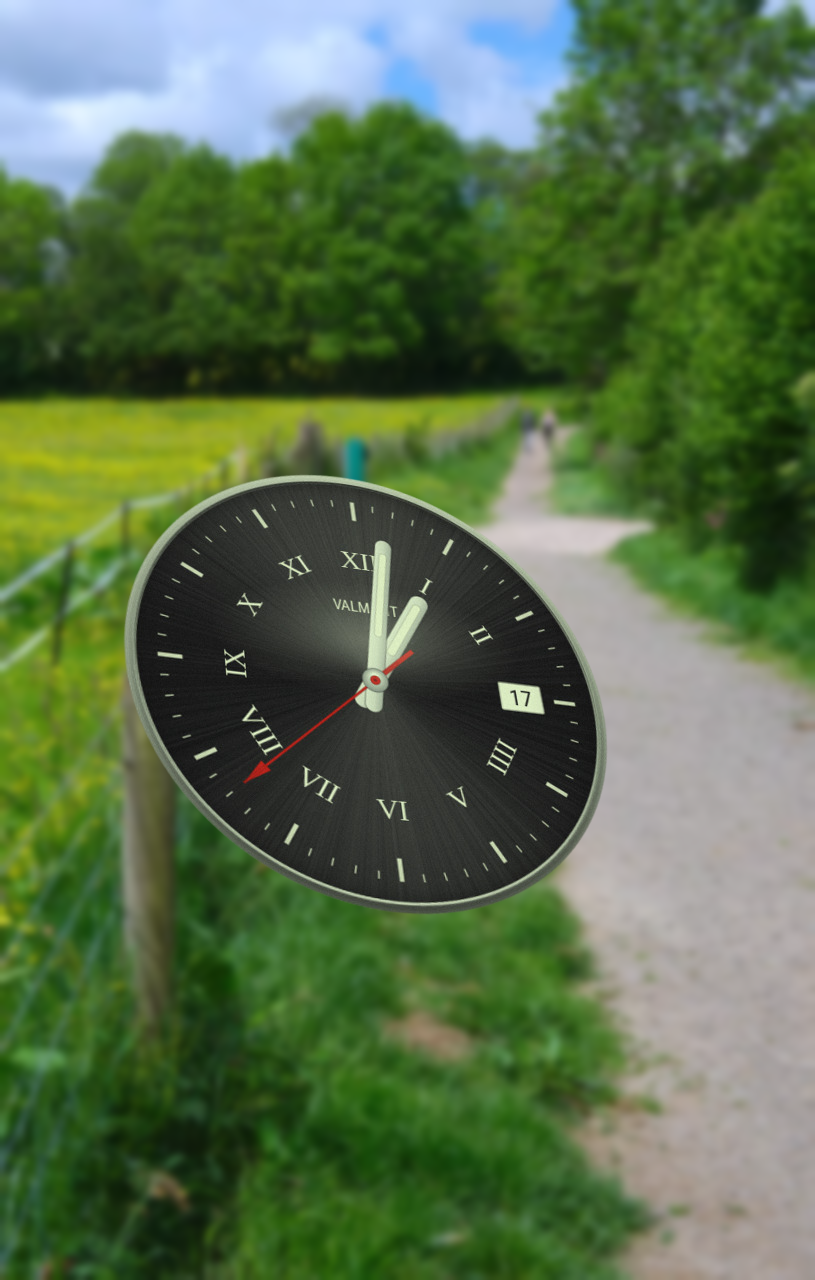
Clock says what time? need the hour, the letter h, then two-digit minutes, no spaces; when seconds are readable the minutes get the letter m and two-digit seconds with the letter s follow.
1h01m38s
